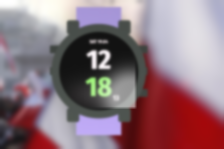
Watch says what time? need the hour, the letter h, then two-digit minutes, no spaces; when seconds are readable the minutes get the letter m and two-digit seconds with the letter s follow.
12h18
